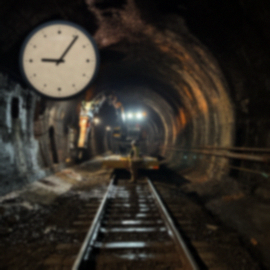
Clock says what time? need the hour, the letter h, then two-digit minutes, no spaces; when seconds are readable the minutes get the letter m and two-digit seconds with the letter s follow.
9h06
